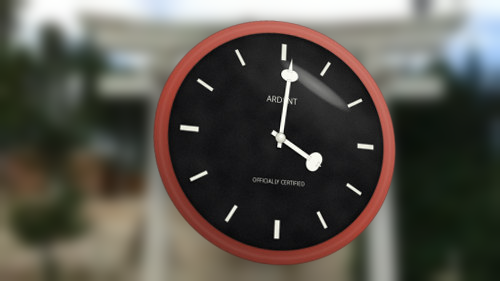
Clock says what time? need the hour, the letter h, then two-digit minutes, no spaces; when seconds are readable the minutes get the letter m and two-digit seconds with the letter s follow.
4h01
